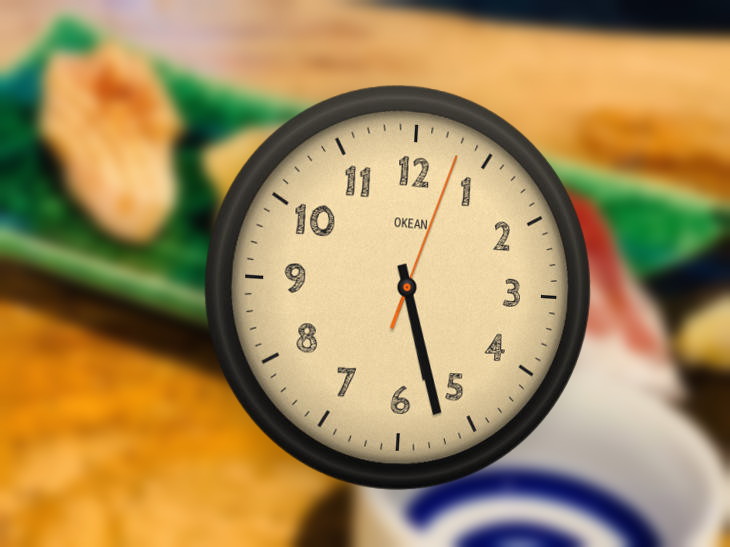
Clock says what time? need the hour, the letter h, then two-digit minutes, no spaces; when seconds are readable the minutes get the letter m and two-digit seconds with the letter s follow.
5h27m03s
